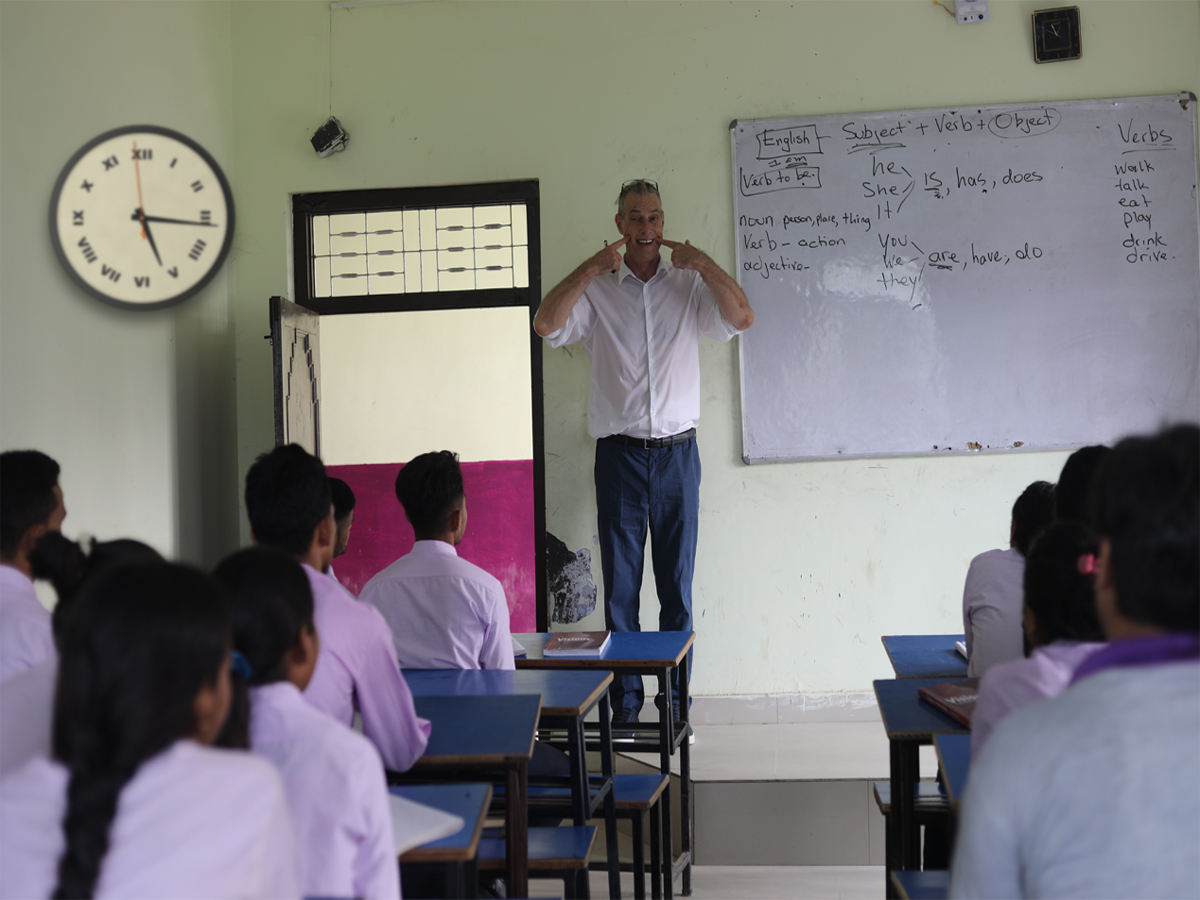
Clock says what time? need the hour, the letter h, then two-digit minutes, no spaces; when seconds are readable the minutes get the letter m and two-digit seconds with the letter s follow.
5h15m59s
